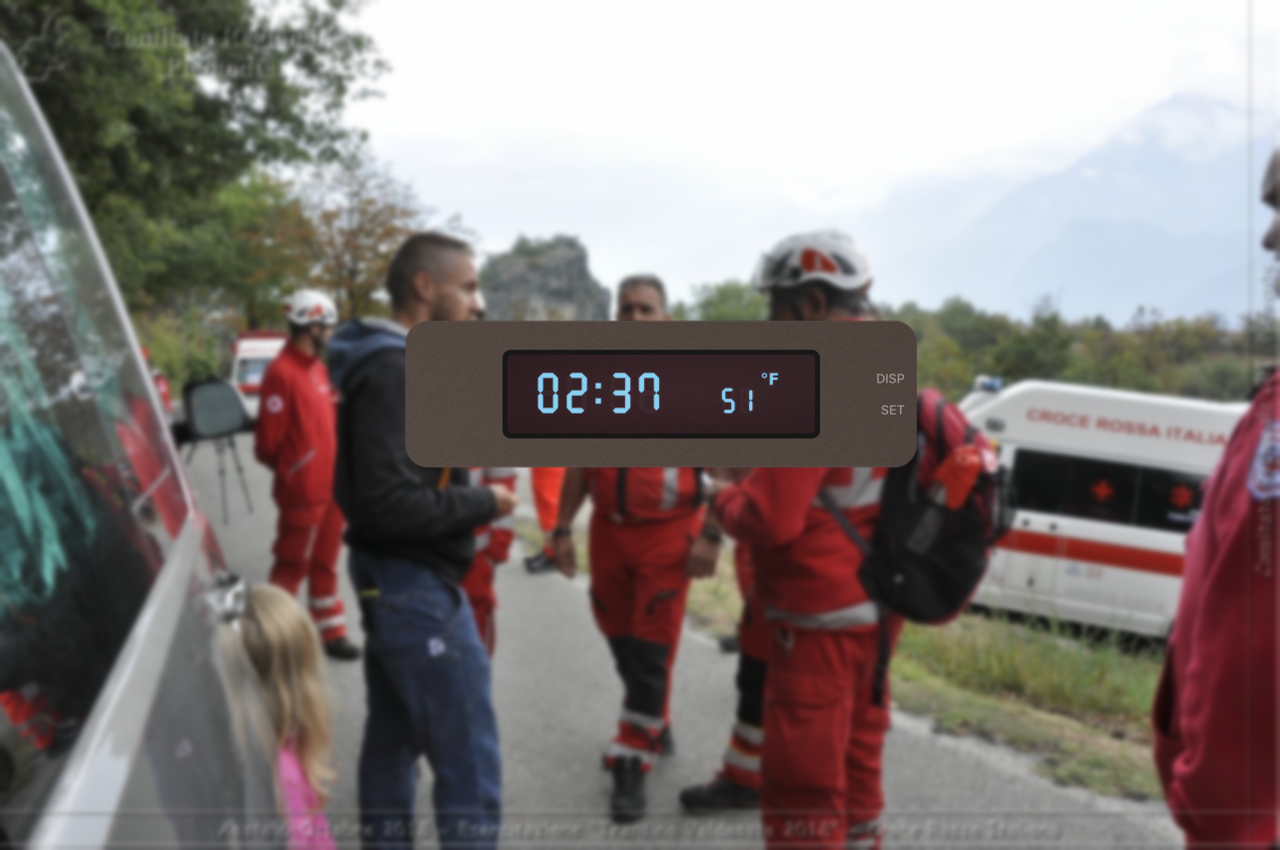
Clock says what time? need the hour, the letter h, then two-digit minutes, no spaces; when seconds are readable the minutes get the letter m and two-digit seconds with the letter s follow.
2h37
